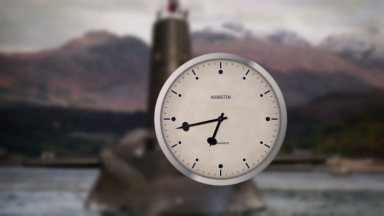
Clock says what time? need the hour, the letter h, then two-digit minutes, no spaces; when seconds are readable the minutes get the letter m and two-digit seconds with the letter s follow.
6h43
